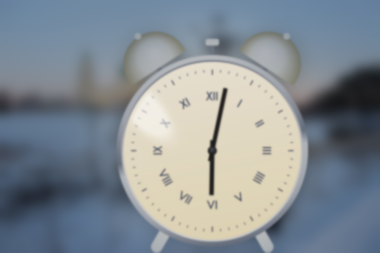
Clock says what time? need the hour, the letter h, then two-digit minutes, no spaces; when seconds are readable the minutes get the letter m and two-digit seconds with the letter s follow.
6h02
